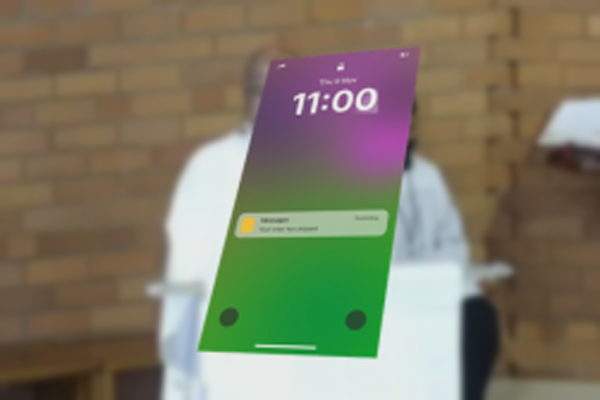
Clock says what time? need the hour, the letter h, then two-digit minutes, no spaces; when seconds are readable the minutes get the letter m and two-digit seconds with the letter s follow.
11h00
